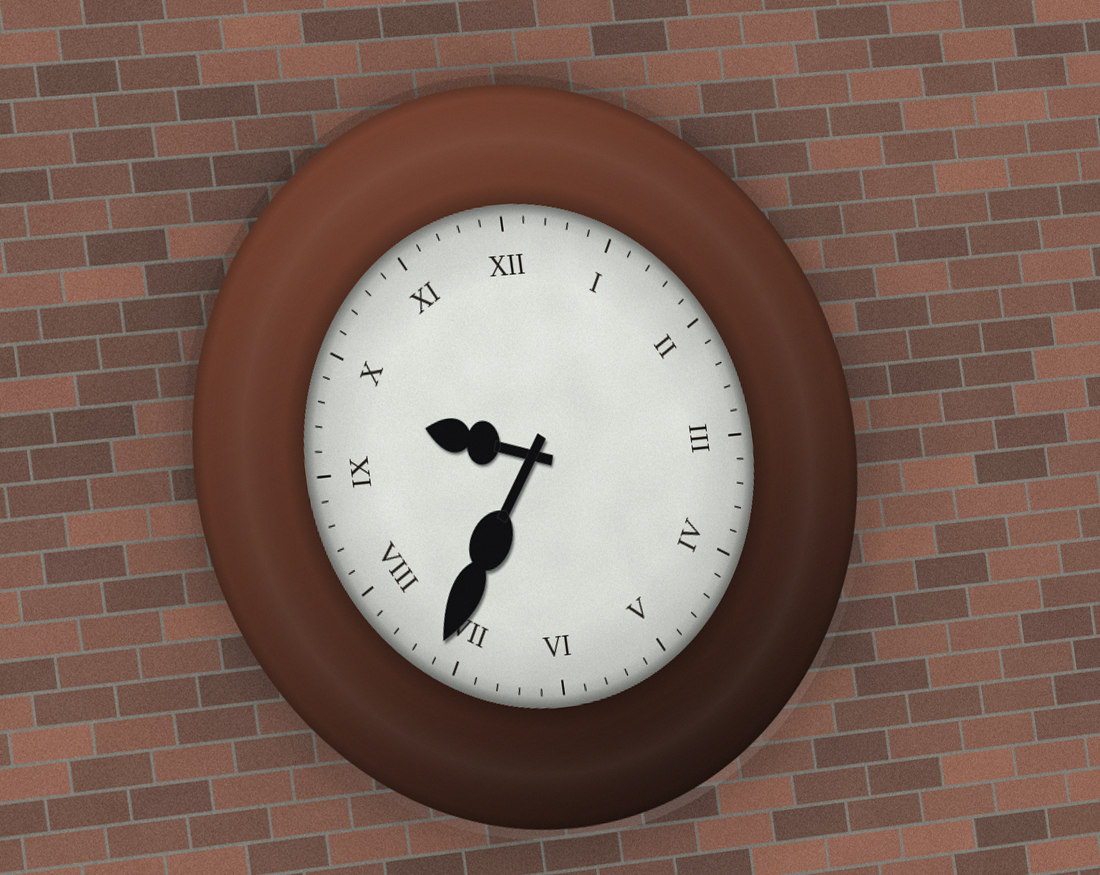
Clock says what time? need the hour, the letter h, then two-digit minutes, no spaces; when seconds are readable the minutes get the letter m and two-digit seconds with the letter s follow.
9h36
